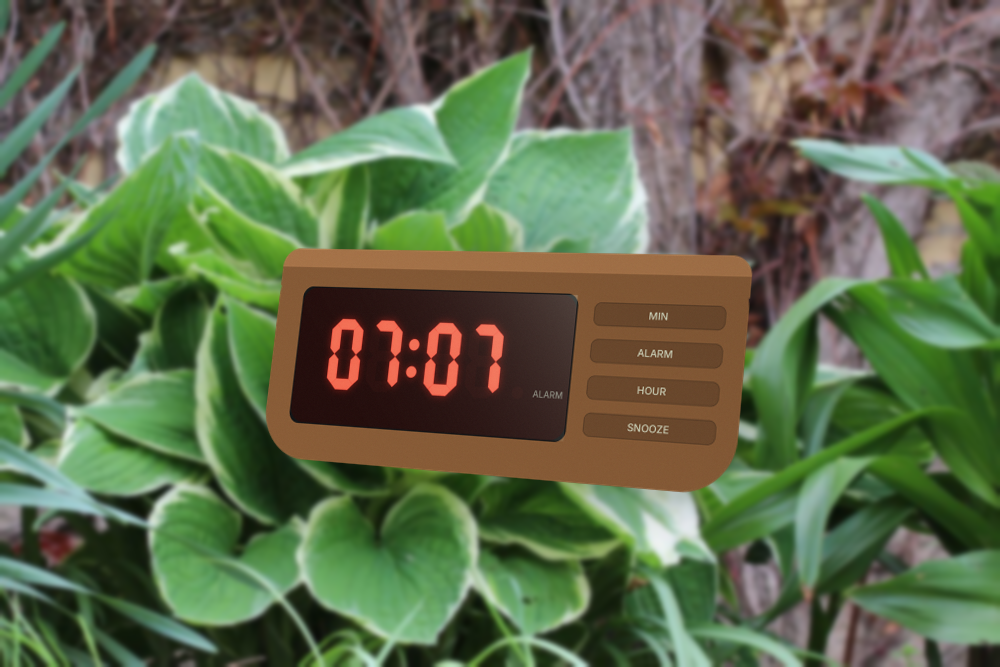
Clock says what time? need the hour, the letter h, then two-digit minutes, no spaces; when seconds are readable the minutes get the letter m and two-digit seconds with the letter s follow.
7h07
